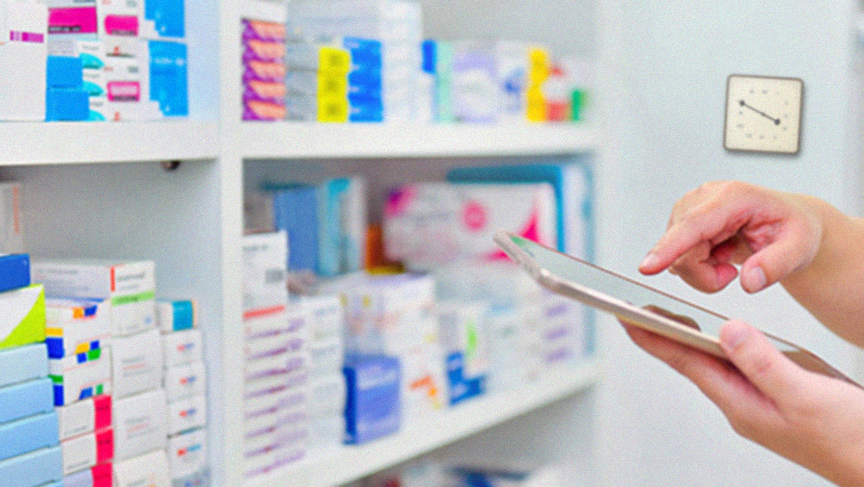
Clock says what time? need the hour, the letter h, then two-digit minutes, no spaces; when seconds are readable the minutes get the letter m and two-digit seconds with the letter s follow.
3h49
